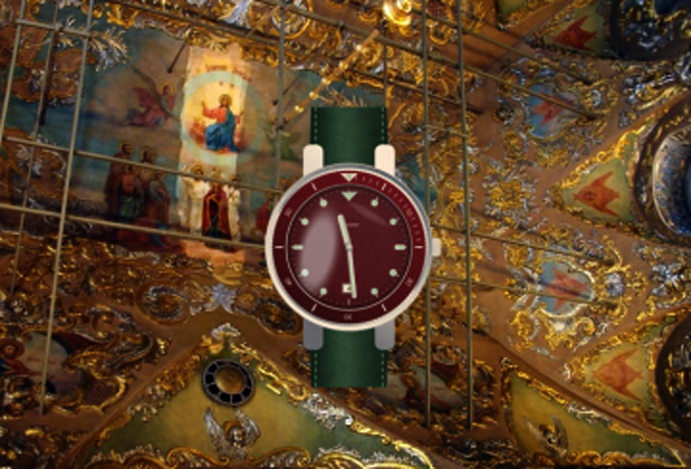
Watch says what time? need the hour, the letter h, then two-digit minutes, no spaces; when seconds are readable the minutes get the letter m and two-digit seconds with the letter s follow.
11h29
